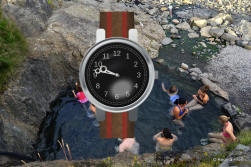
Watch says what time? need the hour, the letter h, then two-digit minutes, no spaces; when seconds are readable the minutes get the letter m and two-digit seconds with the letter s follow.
9h47
